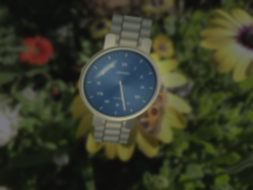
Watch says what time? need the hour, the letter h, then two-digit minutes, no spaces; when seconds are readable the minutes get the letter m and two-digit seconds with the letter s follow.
5h27
